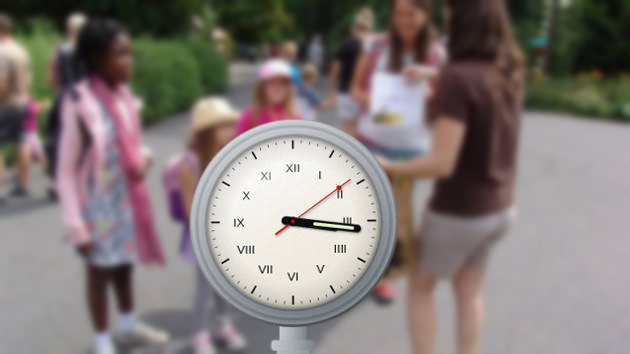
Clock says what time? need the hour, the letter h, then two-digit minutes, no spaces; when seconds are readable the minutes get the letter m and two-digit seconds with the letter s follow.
3h16m09s
